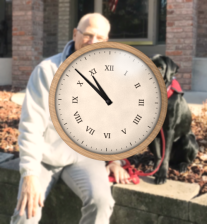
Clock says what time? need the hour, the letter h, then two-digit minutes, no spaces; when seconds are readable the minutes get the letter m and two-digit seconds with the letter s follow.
10h52
